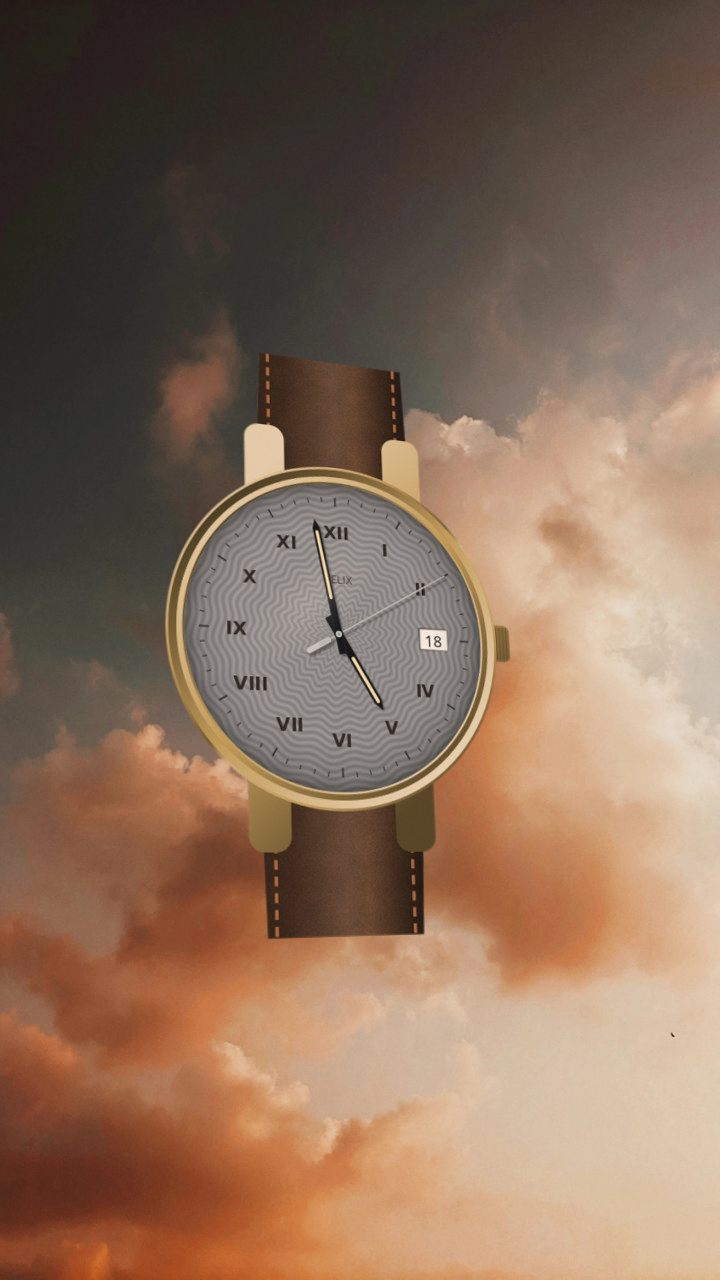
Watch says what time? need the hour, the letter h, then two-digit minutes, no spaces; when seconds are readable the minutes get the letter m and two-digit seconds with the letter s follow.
4h58m10s
